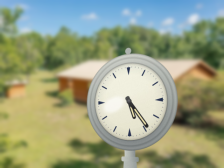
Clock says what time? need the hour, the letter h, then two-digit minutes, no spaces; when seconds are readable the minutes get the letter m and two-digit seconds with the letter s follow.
5h24
